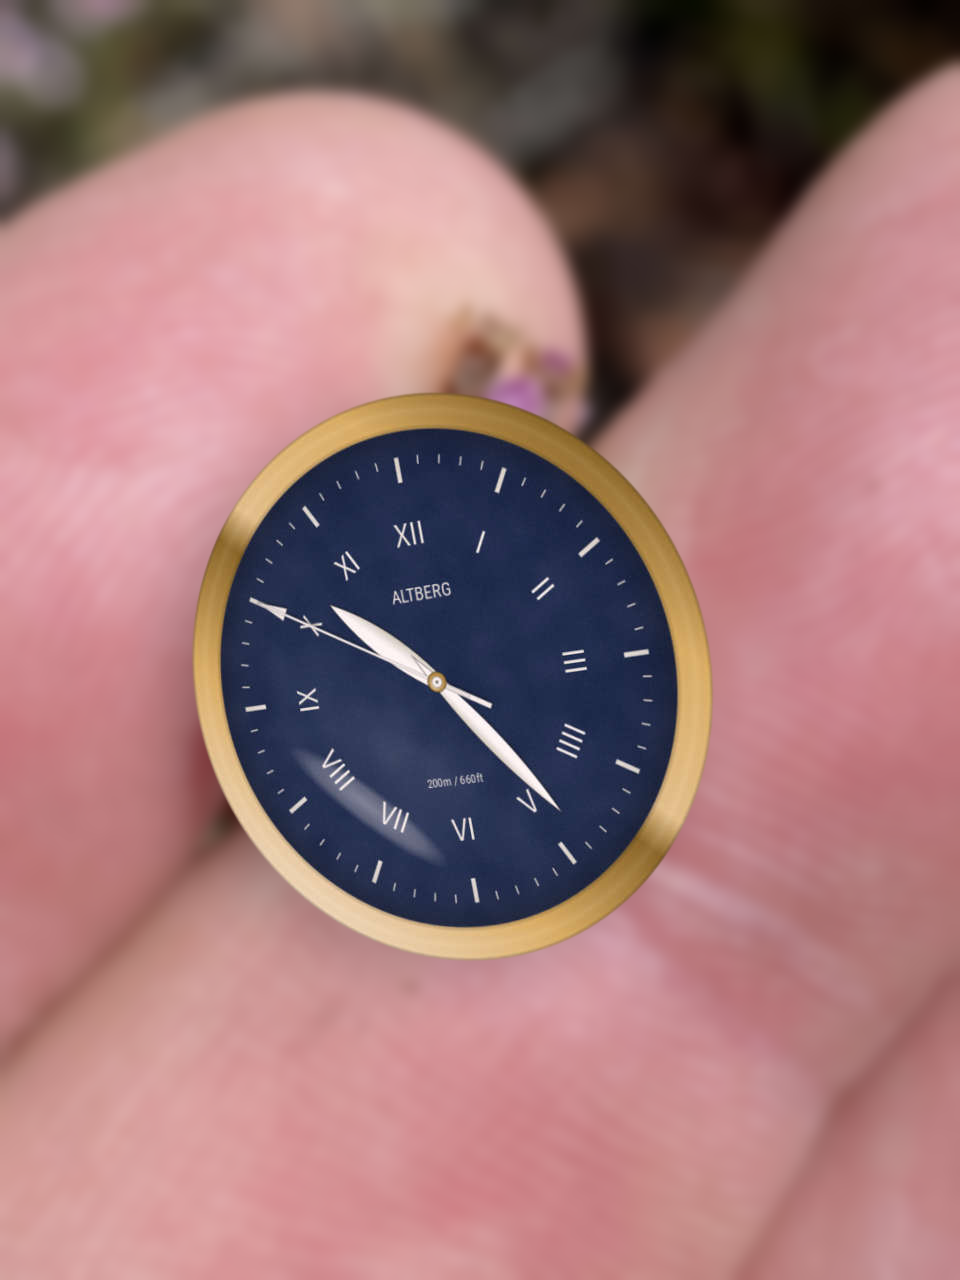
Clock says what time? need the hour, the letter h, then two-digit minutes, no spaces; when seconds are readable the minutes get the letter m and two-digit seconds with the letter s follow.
10h23m50s
